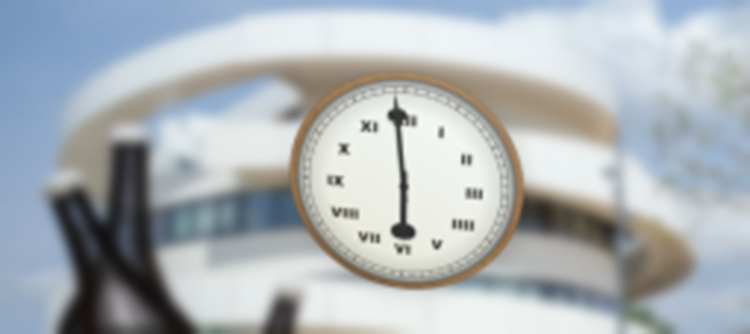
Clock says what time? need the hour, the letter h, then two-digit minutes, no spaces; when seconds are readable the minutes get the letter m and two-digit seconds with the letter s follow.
5h59
